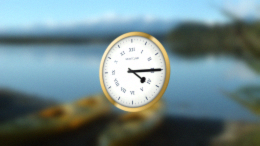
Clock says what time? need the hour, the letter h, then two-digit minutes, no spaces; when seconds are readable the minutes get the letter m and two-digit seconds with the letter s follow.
4h15
